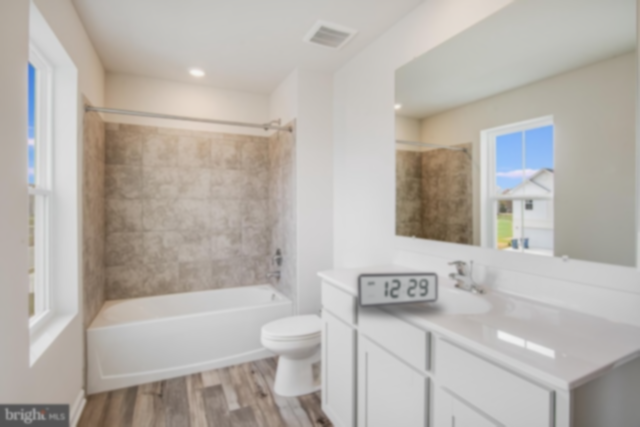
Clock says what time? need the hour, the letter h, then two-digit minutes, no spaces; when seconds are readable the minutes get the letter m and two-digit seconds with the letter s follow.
12h29
